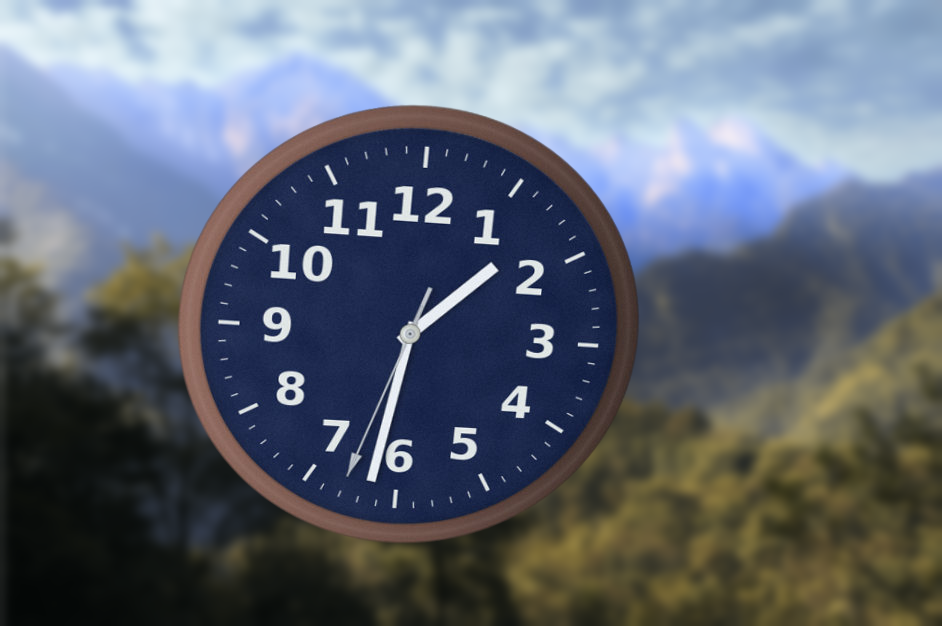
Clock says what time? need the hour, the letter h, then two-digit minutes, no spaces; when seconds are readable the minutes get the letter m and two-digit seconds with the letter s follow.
1h31m33s
